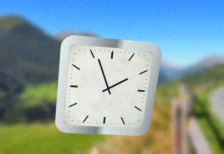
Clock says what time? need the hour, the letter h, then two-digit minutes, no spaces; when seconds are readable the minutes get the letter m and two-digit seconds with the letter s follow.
1h56
